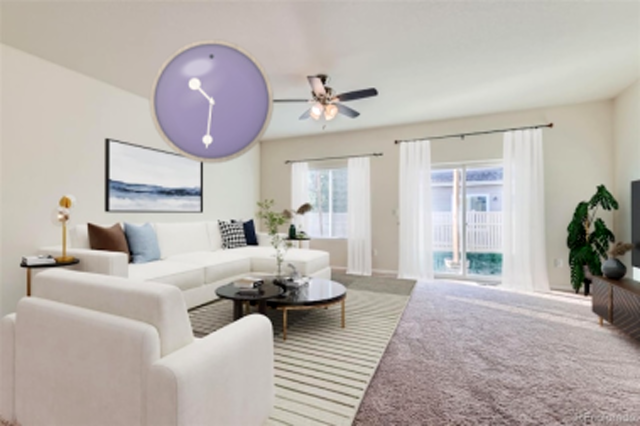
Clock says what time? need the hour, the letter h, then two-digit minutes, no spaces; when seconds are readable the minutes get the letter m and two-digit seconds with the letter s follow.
10h31
